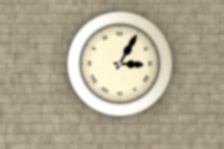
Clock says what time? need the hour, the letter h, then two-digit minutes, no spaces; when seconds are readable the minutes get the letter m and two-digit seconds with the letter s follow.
3h05
